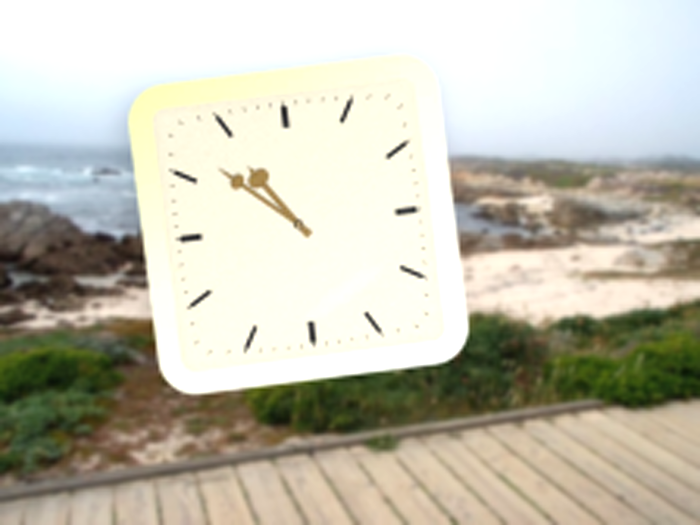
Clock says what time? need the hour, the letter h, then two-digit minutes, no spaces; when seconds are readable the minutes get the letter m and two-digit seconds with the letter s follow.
10h52
